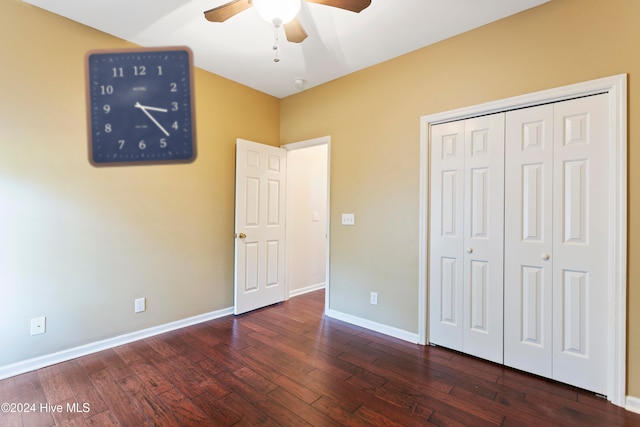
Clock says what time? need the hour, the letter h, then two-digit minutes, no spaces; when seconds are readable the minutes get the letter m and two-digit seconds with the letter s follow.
3h23
